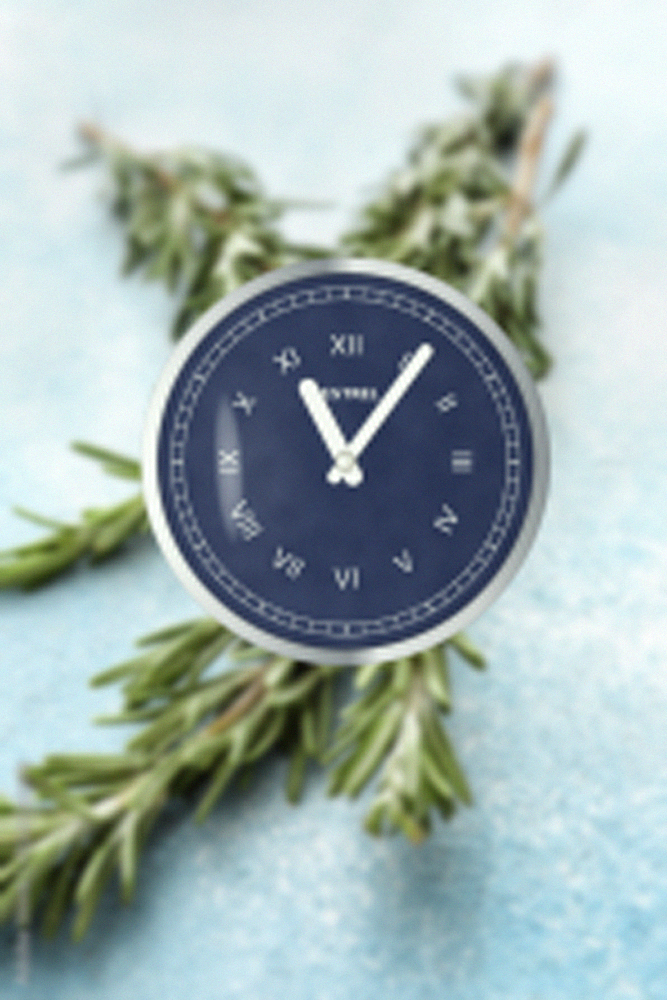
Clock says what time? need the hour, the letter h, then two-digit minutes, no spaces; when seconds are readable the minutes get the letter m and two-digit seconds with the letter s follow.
11h06
